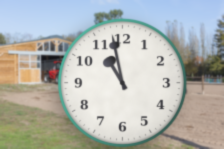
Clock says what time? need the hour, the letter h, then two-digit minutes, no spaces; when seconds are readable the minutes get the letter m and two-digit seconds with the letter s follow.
10h58
